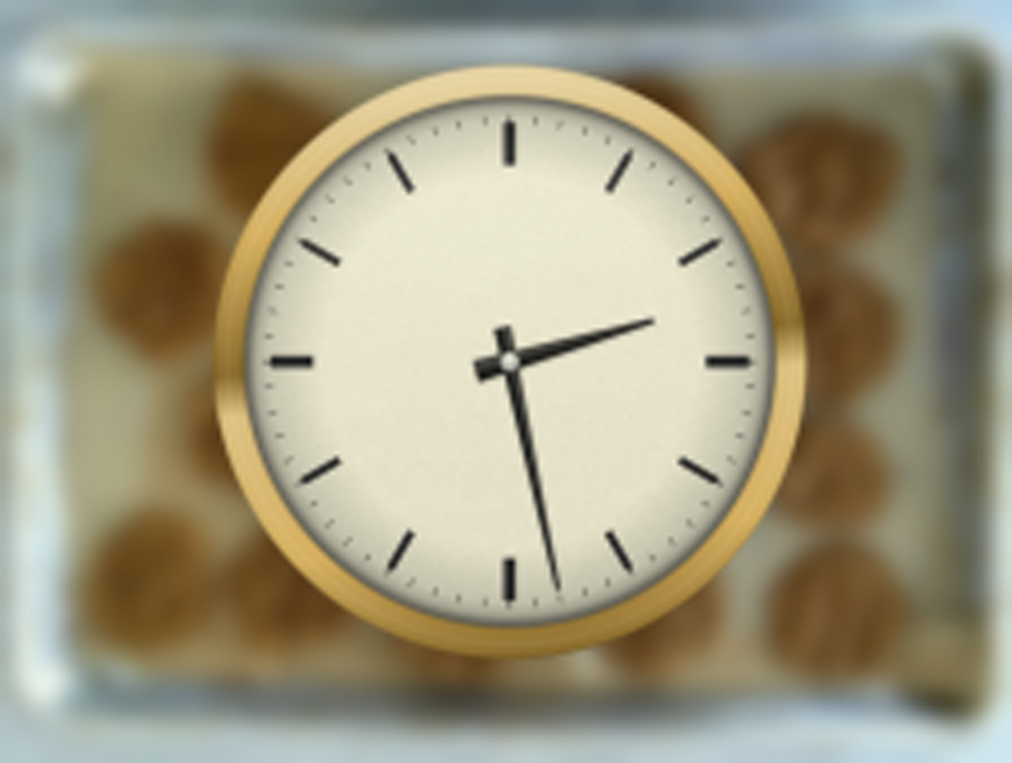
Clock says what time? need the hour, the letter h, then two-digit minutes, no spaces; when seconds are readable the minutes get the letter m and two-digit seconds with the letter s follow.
2h28
